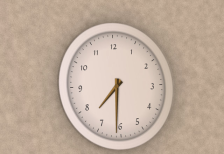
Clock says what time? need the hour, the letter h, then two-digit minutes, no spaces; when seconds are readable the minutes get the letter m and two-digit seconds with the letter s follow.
7h31
